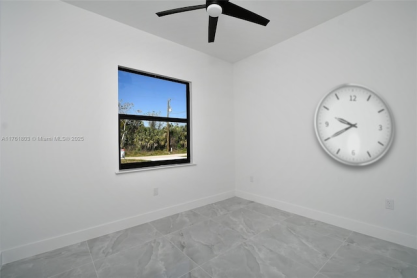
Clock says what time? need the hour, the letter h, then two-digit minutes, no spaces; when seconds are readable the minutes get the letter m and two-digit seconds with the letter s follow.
9h40
